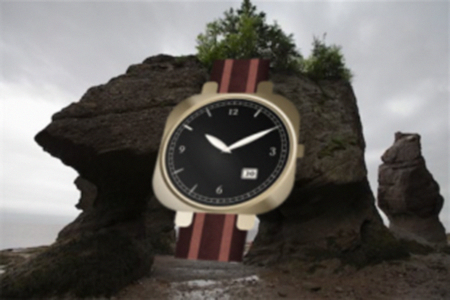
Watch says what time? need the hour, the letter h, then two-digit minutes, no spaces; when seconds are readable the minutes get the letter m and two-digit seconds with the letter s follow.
10h10
